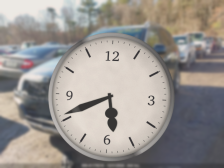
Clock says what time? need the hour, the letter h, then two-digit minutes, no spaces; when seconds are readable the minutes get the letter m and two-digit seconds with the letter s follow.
5h41
